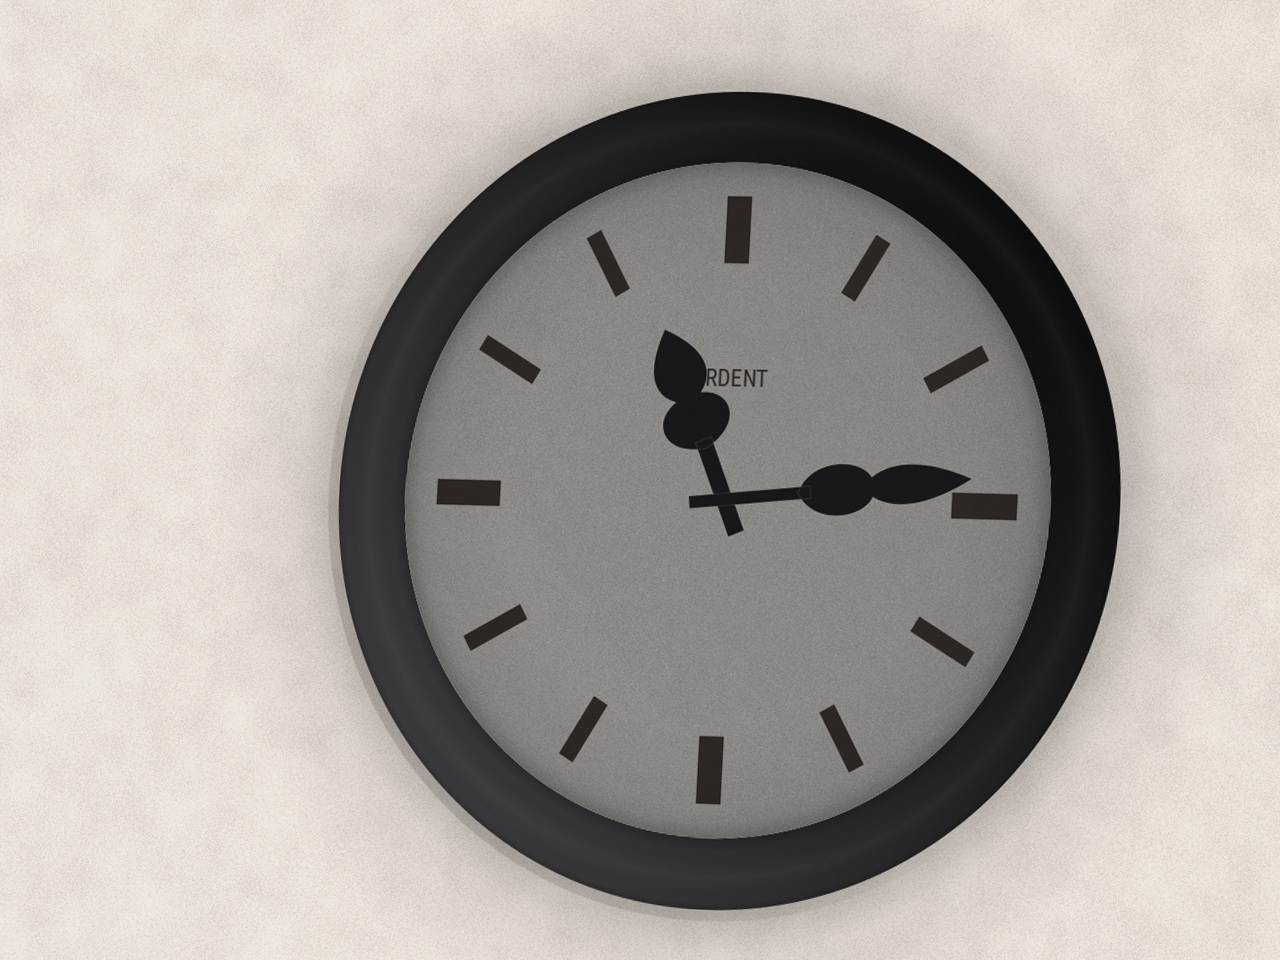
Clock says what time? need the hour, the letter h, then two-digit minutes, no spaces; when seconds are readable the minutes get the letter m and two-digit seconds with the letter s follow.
11h14
